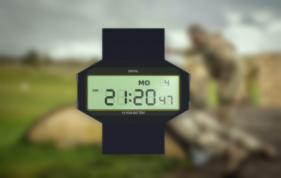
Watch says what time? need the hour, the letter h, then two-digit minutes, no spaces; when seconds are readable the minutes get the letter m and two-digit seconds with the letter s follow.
21h20m47s
